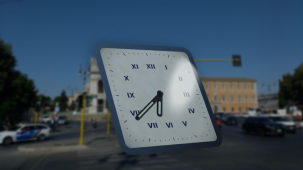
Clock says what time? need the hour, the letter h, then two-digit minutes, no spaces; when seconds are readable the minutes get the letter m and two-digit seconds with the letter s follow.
6h39
